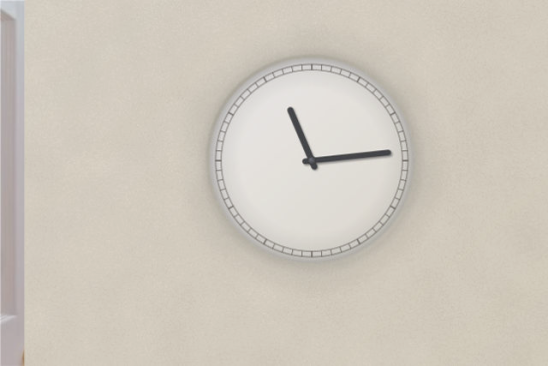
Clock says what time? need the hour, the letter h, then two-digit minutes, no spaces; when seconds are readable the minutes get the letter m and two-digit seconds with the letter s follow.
11h14
